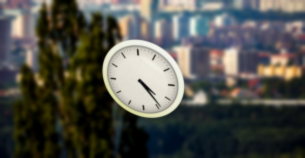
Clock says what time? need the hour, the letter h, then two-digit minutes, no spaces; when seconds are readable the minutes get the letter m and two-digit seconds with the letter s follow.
4h24
